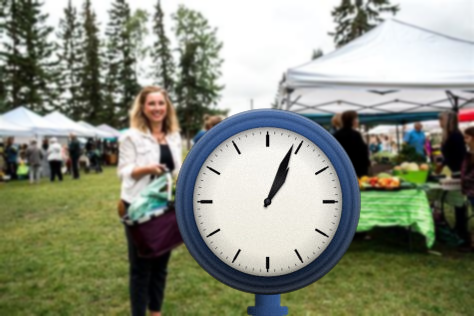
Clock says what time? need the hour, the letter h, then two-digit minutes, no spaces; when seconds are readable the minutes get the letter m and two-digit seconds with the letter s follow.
1h04
